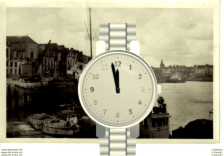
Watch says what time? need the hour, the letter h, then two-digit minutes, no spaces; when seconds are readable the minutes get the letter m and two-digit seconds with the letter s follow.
11h58
